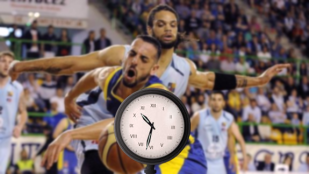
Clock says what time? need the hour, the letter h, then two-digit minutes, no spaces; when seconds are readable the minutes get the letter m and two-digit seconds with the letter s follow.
10h32
